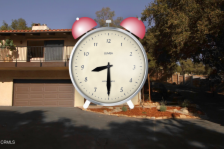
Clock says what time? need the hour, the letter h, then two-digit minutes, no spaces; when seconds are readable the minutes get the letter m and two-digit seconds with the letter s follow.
8h30
